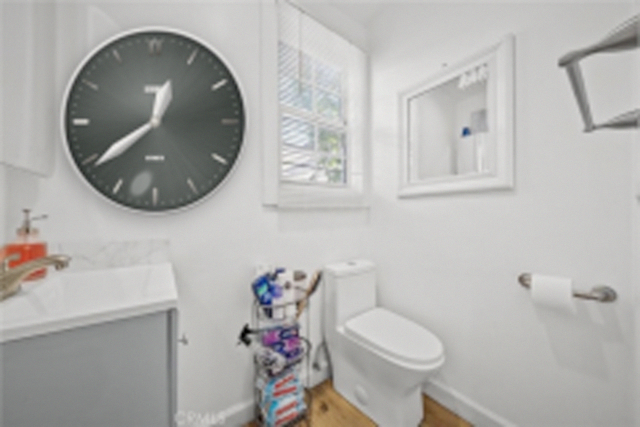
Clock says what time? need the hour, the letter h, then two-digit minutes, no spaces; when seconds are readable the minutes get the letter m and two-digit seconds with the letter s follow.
12h39
